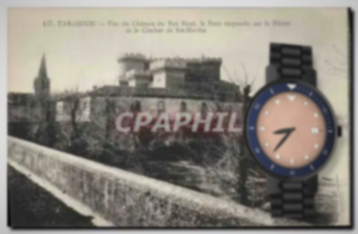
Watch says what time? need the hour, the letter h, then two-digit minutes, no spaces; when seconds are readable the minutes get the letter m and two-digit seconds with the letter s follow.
8h37
